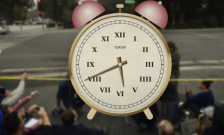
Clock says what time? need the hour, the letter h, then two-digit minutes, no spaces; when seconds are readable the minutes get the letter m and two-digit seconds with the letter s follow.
5h41
